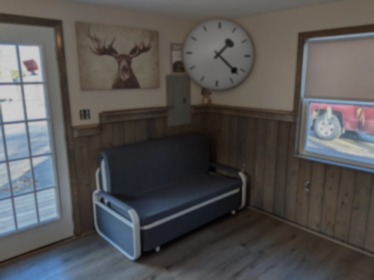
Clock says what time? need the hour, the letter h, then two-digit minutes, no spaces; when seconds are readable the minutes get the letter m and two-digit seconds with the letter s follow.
1h22
